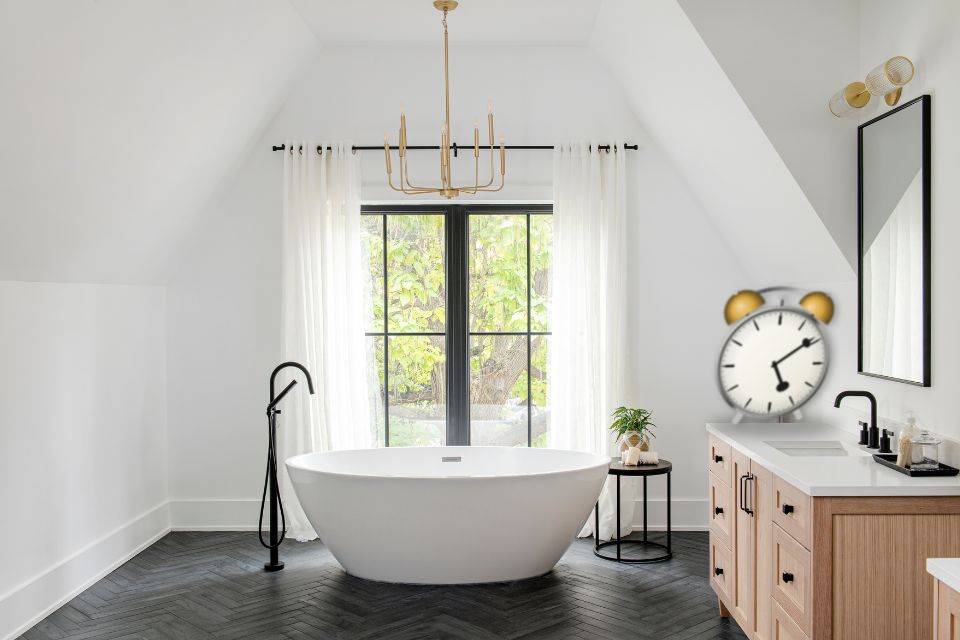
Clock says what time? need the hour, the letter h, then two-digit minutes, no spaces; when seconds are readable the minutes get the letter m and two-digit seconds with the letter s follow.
5h09
